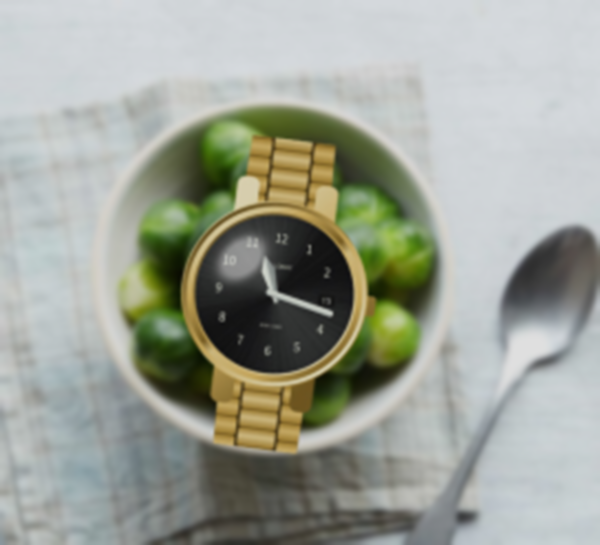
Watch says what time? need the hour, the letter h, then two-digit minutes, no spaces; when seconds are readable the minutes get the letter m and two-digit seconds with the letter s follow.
11h17
